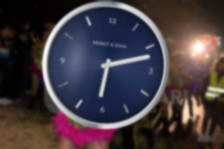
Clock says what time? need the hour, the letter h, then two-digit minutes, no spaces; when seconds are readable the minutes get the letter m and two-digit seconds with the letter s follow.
6h12
